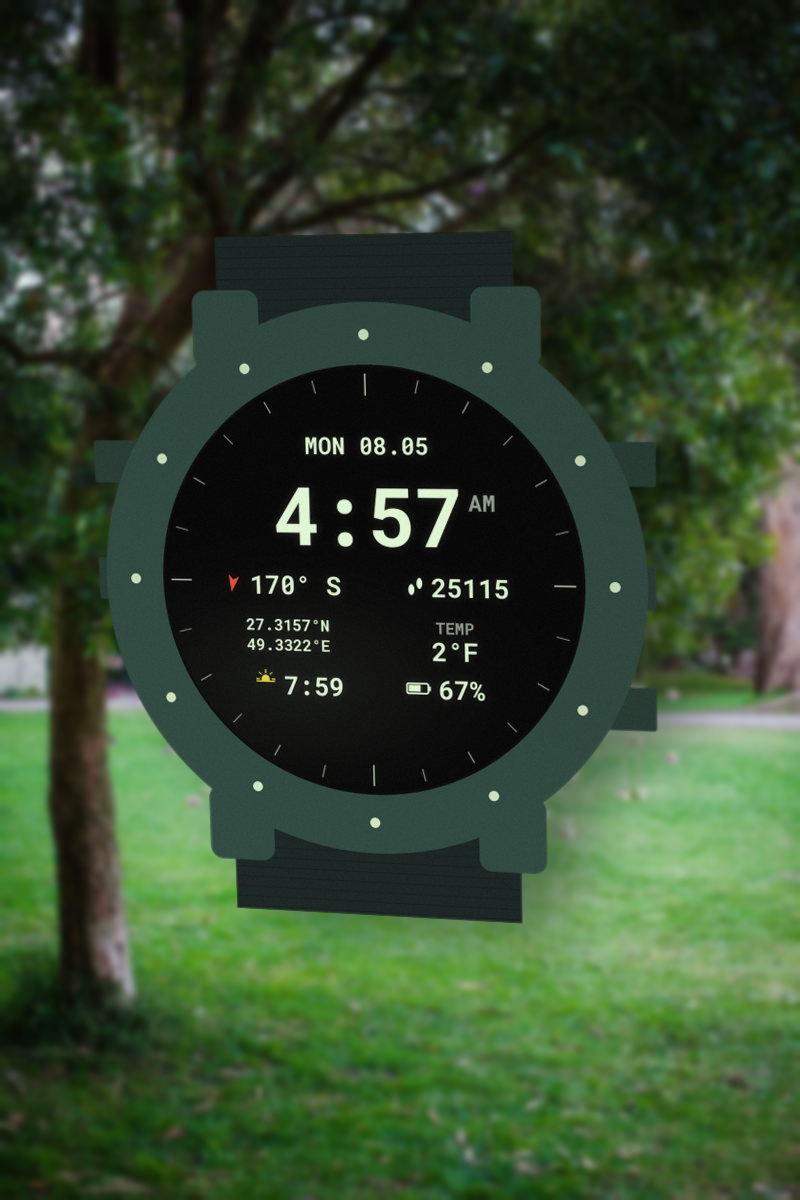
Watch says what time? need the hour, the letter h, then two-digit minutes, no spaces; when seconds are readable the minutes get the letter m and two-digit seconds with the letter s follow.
4h57
